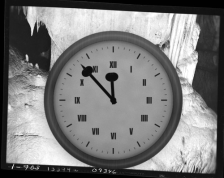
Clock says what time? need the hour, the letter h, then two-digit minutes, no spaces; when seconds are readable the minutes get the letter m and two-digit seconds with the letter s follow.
11h53
